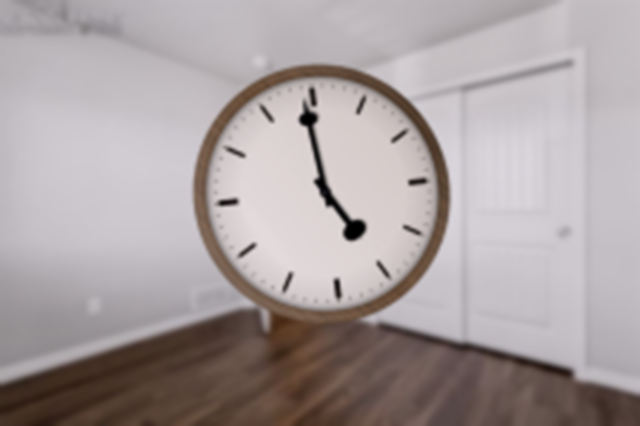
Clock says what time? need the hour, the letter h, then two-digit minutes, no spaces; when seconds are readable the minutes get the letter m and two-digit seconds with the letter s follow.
4h59
